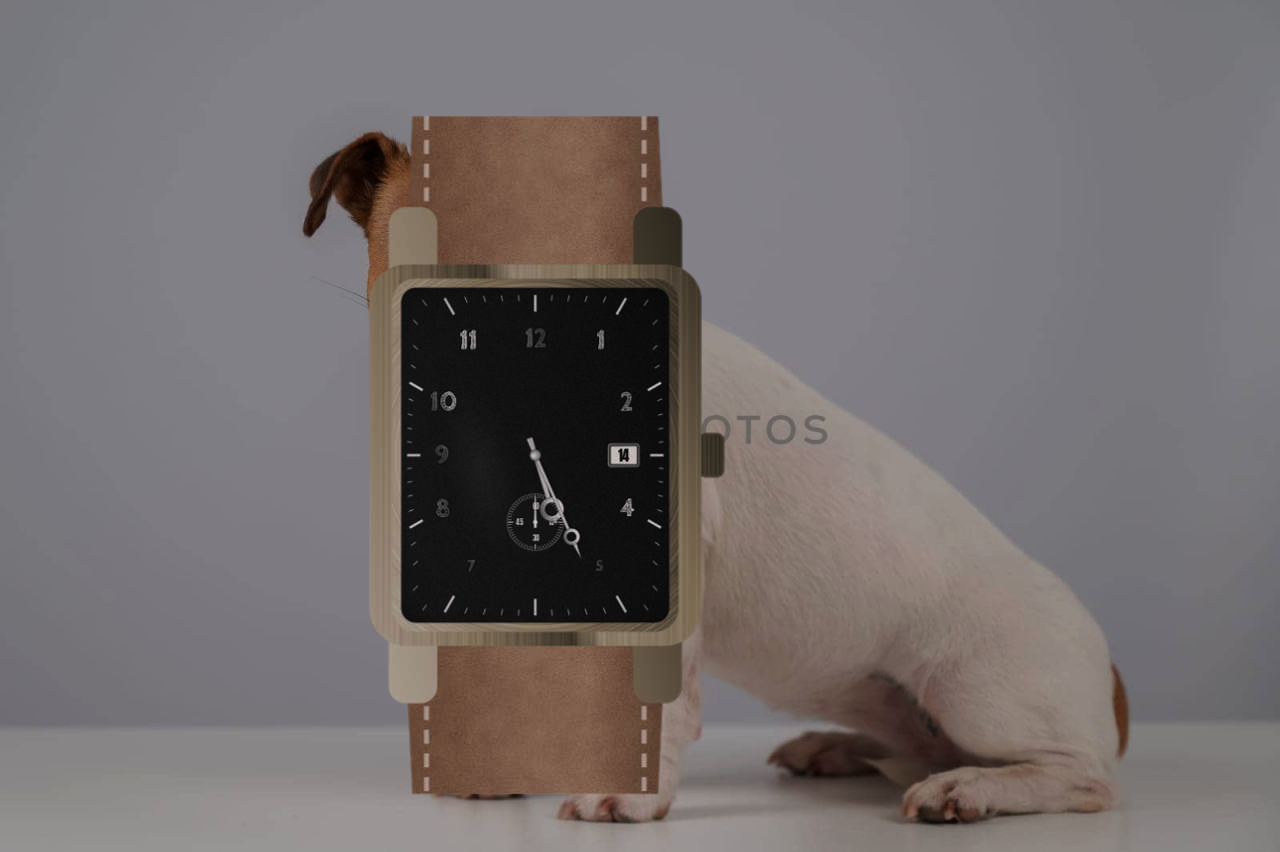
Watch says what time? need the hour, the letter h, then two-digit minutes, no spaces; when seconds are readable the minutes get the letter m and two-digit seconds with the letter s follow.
5h26
